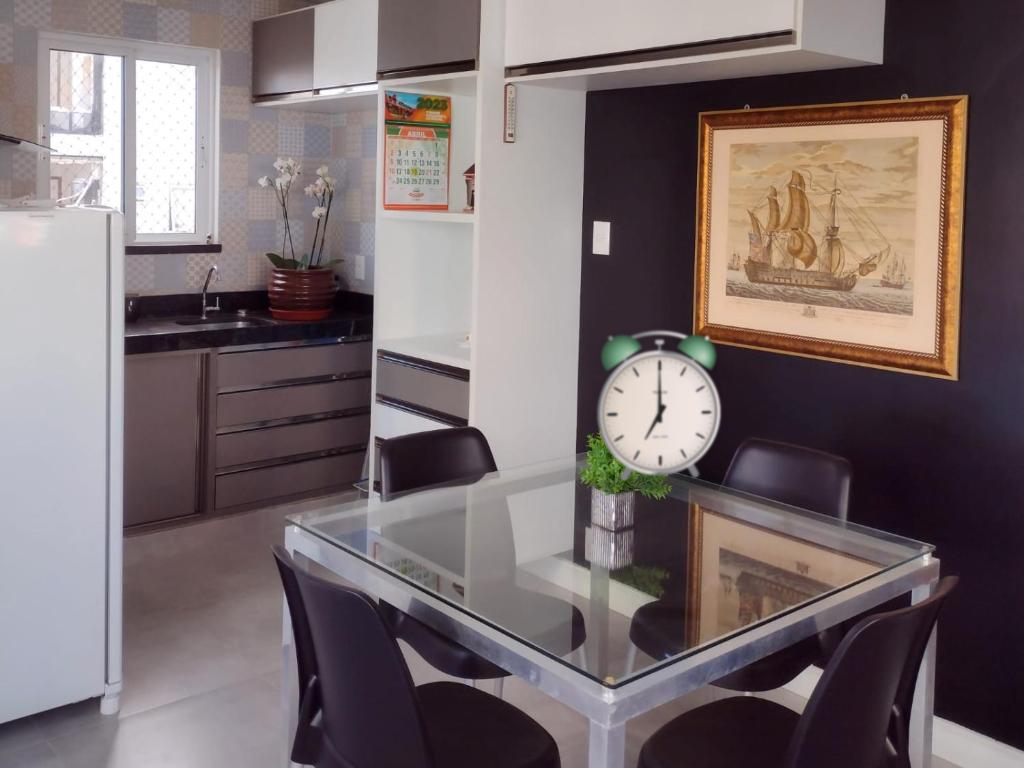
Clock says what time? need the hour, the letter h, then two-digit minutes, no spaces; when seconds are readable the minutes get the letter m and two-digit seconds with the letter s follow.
7h00
